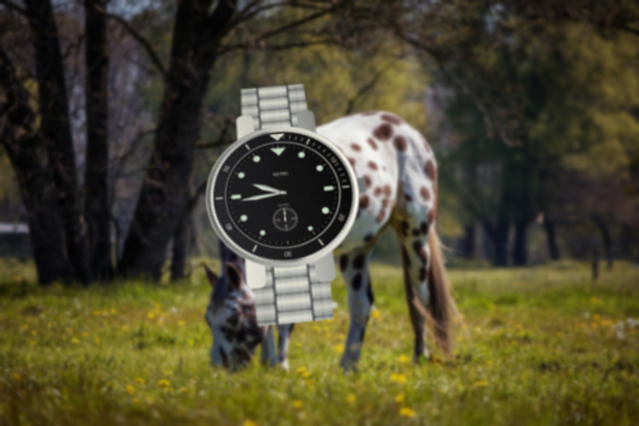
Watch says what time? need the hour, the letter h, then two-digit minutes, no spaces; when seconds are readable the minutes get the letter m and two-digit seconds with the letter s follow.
9h44
